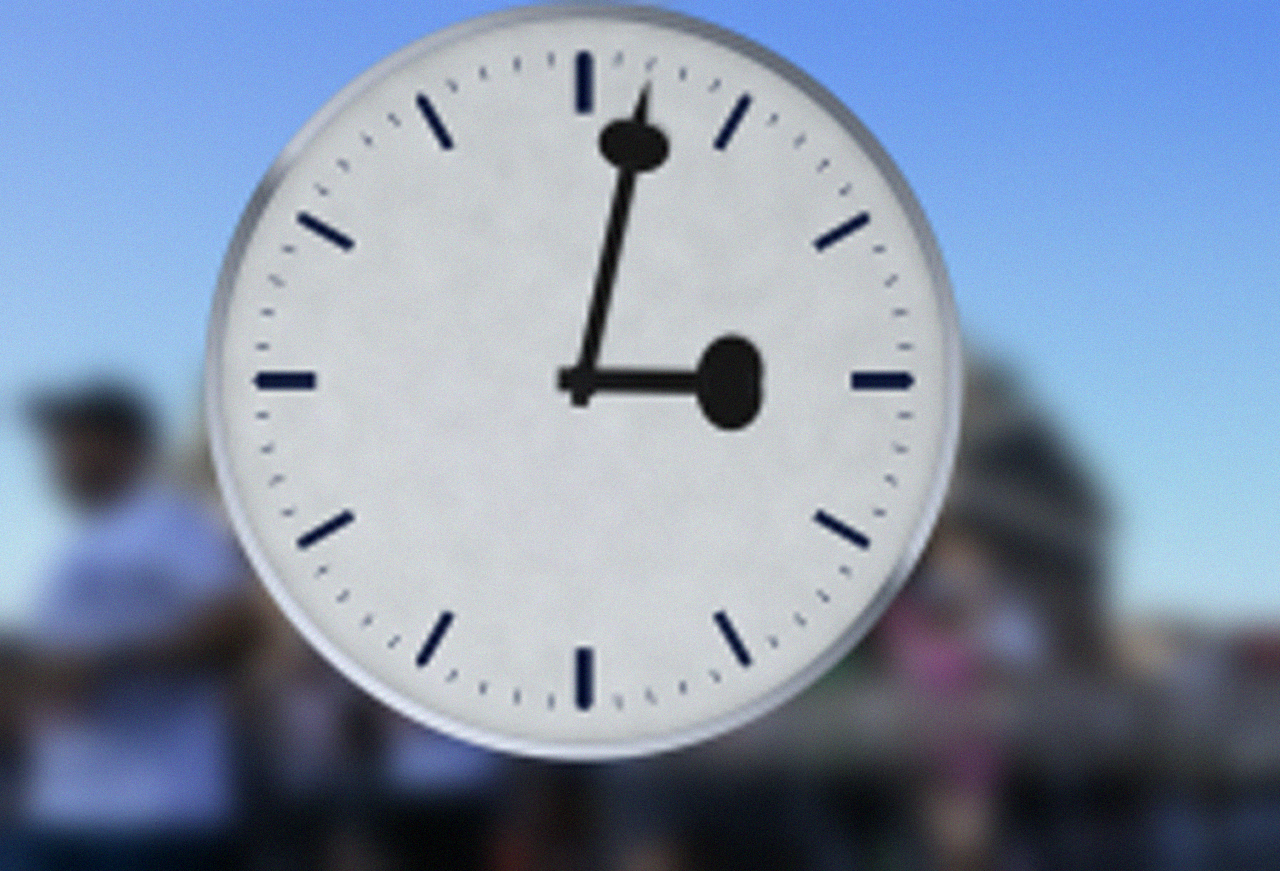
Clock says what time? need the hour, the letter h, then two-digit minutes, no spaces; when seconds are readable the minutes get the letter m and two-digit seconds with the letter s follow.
3h02
